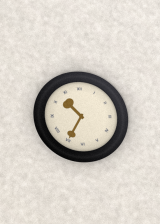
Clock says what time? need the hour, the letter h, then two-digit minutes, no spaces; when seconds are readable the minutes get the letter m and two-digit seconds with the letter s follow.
10h35
